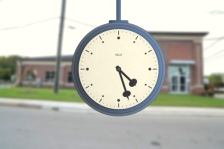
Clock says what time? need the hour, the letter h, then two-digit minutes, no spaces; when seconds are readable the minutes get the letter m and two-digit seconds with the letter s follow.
4h27
